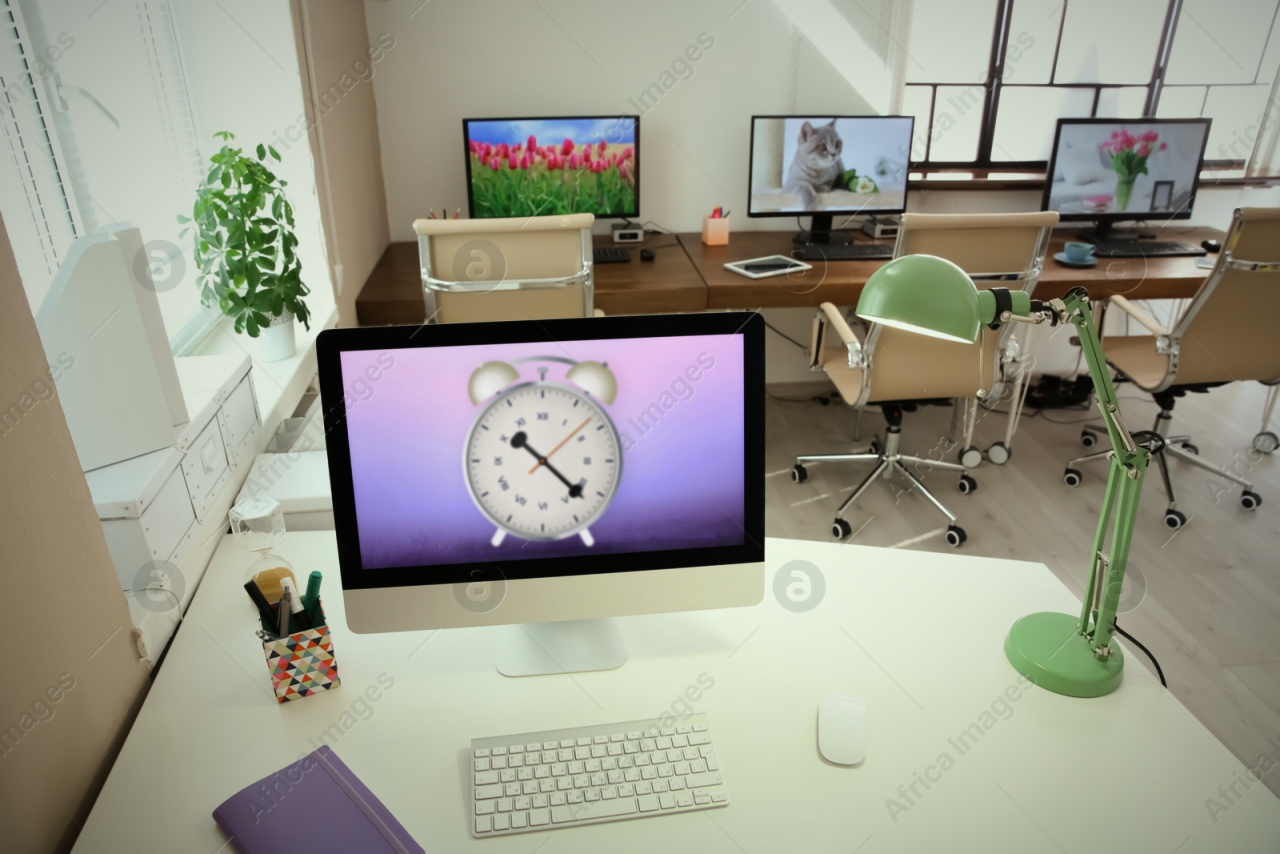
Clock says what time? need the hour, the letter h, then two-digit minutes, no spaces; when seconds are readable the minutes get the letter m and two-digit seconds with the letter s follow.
10h22m08s
